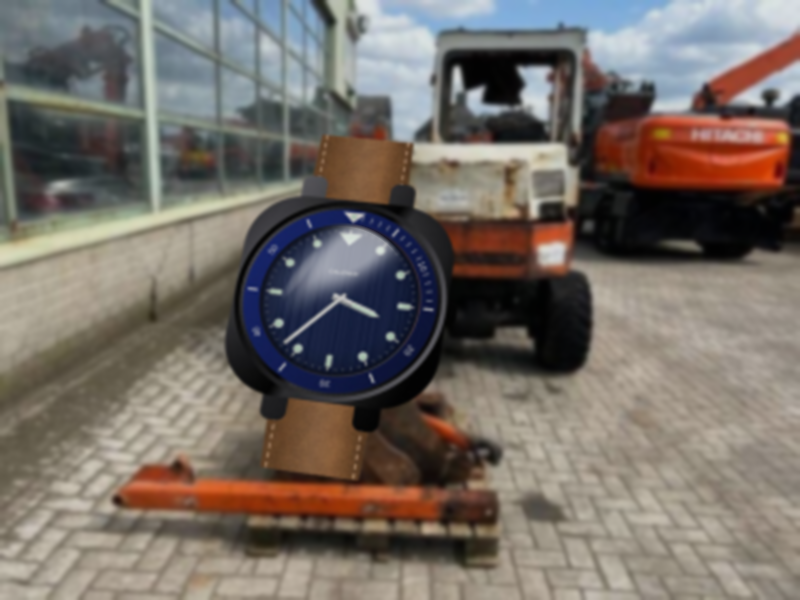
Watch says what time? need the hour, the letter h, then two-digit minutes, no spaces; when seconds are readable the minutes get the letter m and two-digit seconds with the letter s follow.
3h37
